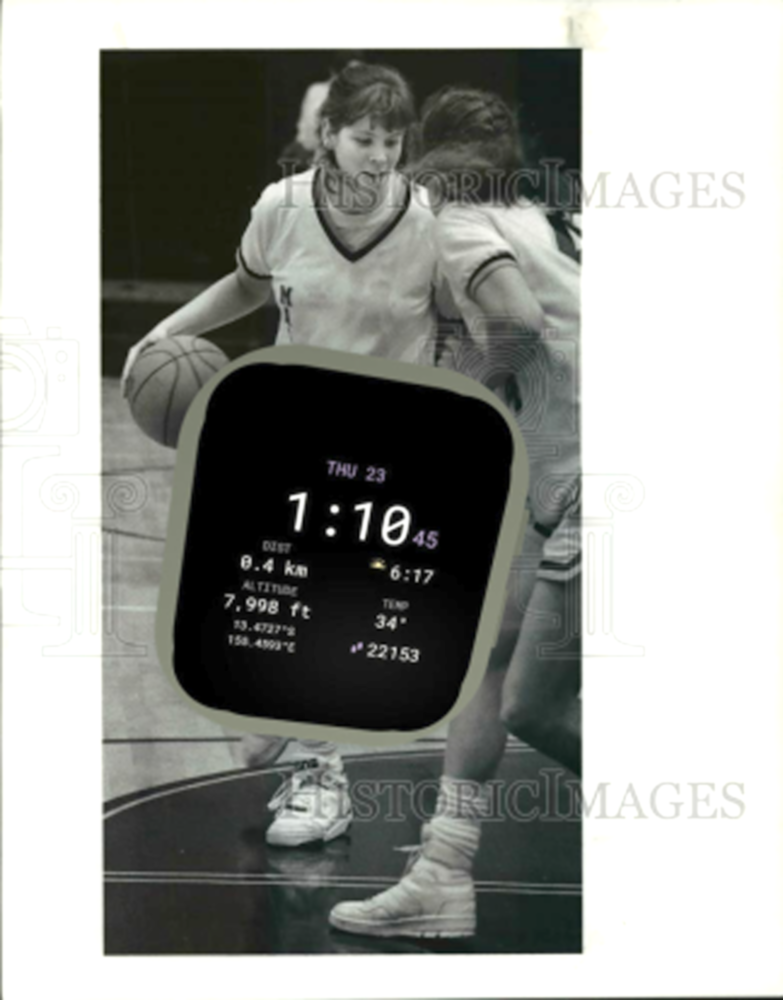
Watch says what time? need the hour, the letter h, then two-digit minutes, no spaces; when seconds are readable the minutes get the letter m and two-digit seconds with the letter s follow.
1h10m45s
